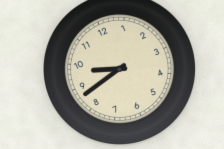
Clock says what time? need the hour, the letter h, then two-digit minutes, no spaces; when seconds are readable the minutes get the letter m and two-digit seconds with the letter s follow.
9h43
